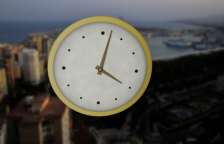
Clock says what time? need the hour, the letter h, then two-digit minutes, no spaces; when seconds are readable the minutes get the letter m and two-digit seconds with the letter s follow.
4h02
